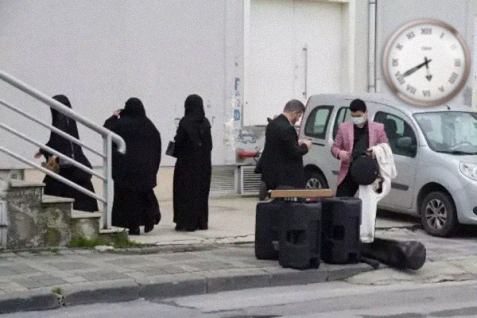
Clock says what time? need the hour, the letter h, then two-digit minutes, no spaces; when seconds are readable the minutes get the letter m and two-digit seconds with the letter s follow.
5h40
